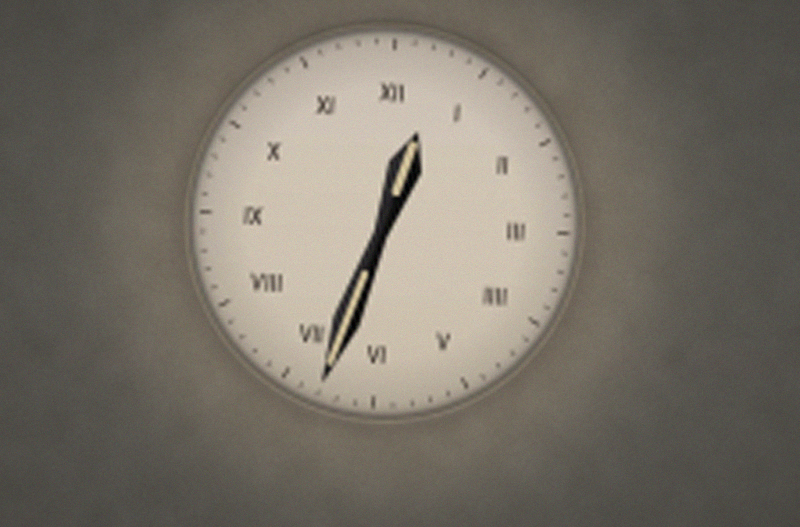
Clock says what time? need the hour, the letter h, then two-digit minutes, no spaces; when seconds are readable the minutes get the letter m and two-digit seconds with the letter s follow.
12h33
